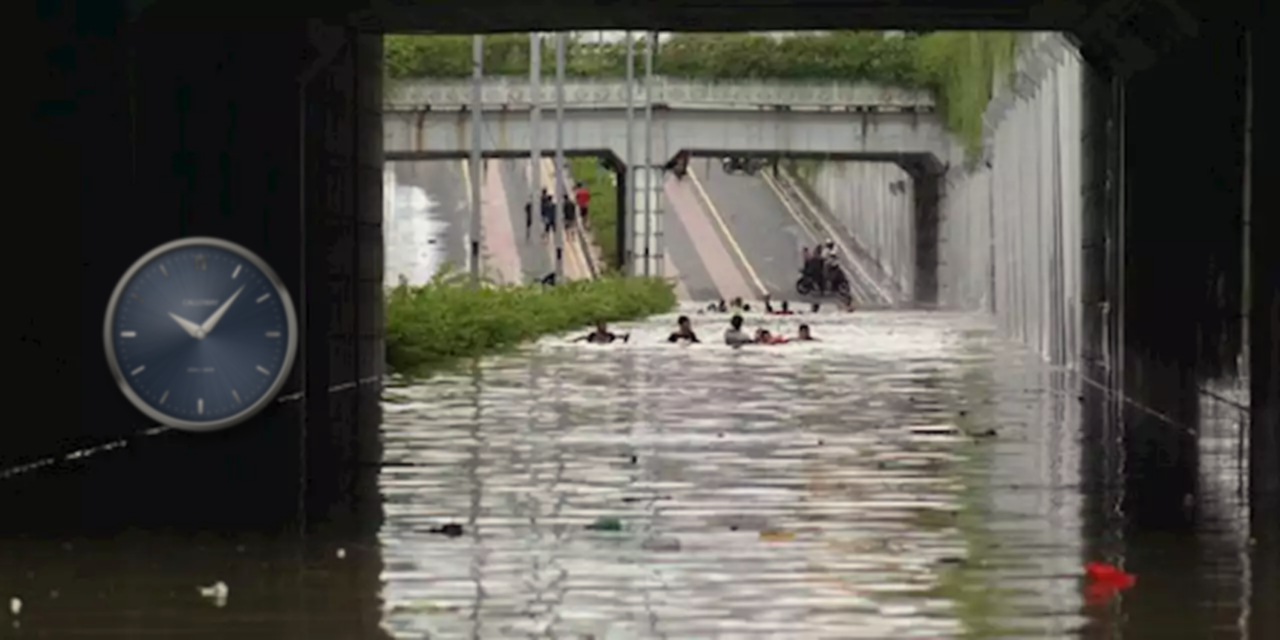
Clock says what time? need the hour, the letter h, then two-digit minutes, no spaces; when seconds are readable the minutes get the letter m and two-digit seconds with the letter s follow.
10h07
